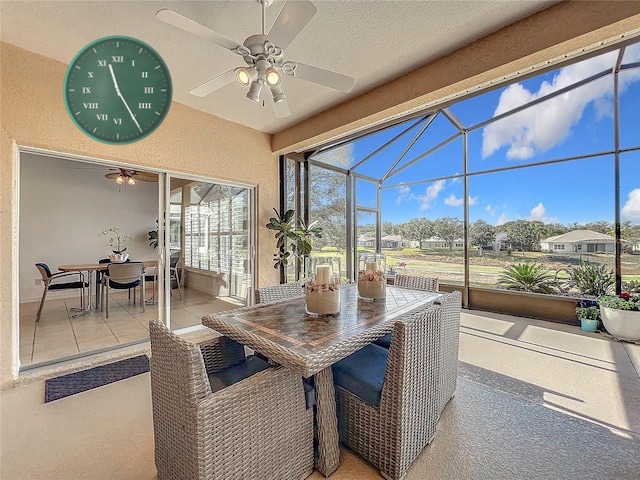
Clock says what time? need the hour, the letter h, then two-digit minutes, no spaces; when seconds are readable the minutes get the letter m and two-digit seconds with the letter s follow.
11h25
